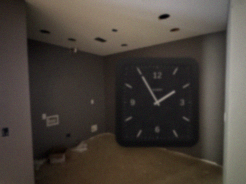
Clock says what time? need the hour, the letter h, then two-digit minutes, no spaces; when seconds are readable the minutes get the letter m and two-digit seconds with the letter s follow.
1h55
